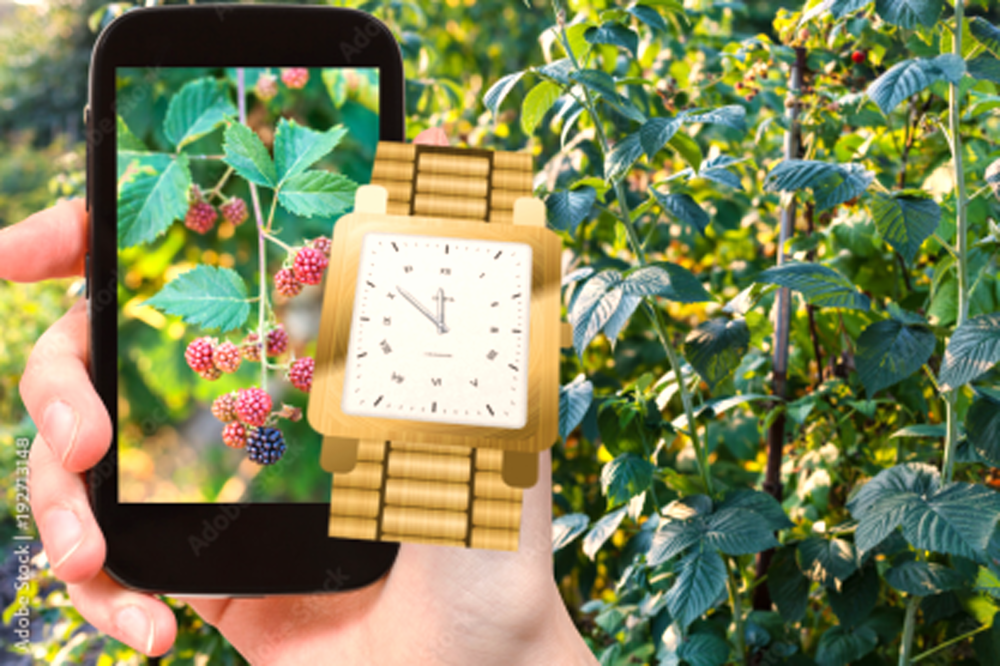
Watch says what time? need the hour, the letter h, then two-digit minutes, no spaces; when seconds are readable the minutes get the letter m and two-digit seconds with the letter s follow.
11h52
